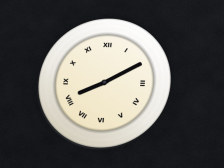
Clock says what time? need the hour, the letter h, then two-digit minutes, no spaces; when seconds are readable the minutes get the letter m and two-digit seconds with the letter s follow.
8h10
